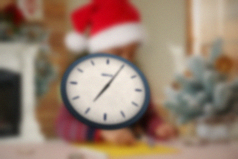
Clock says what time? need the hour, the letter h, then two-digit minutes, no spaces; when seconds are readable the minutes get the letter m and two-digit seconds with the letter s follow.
7h05
